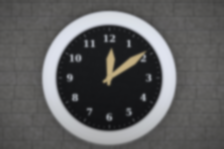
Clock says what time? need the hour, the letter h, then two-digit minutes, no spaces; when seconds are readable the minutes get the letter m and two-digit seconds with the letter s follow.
12h09
